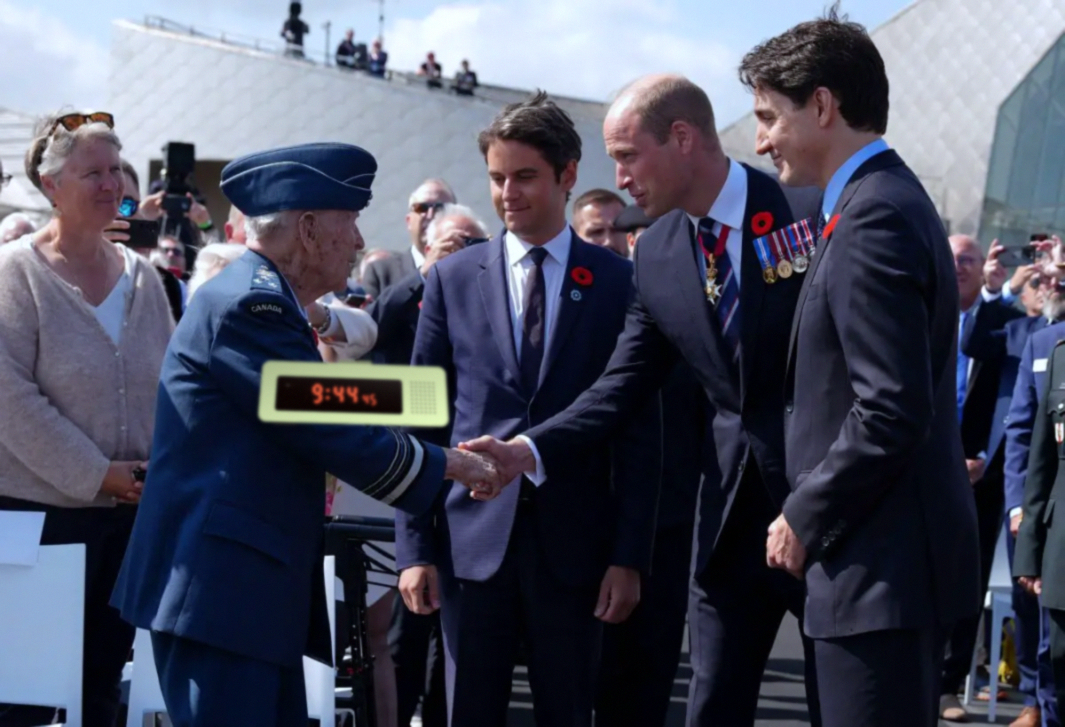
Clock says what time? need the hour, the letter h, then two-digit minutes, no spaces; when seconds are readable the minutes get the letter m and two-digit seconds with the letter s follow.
9h44
